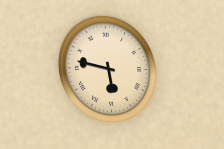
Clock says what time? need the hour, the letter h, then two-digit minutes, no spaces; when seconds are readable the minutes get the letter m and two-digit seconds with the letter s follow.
5h47
